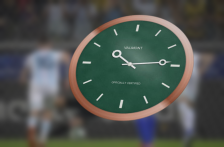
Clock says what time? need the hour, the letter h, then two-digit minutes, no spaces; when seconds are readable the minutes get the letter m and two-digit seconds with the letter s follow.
10h14
